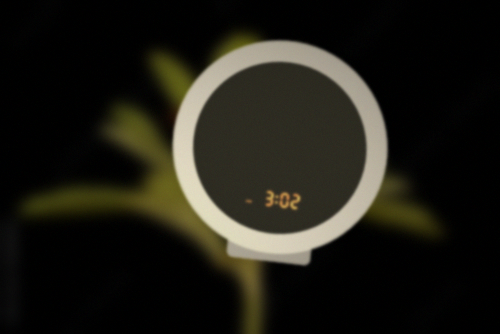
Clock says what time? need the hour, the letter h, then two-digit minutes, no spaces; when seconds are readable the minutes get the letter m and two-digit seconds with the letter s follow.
3h02
